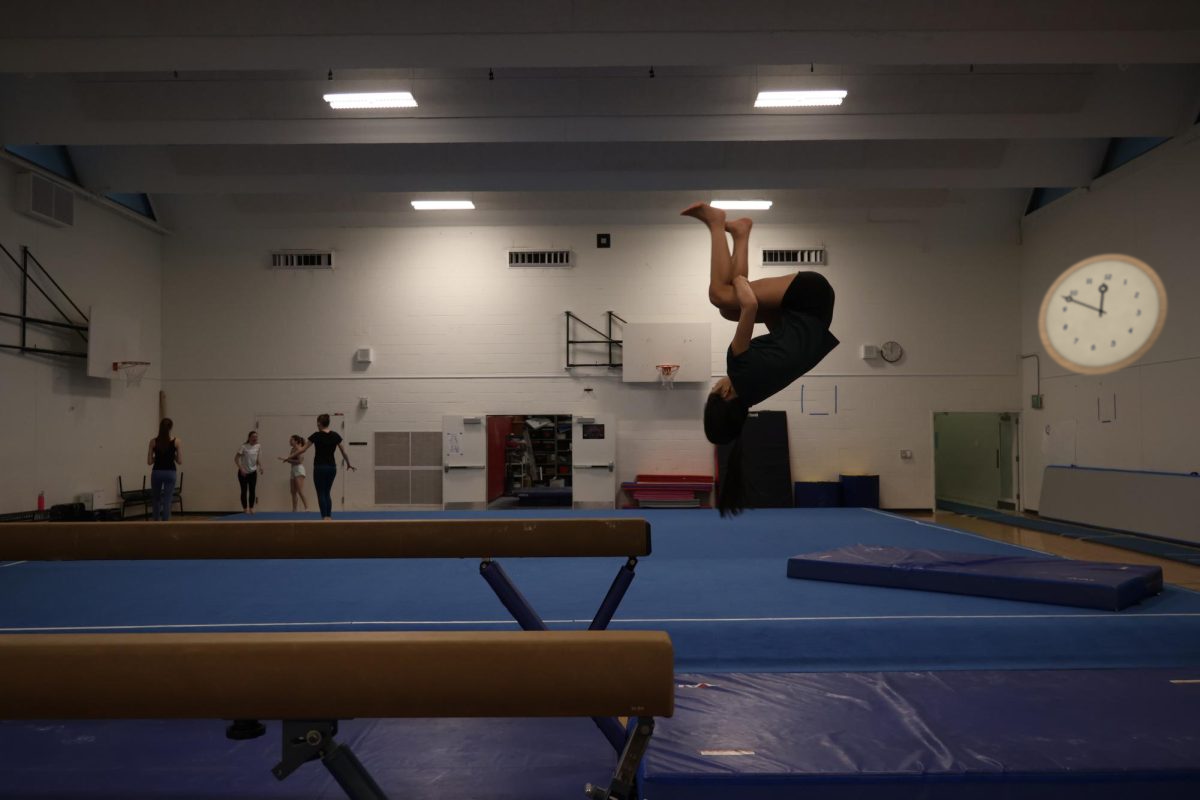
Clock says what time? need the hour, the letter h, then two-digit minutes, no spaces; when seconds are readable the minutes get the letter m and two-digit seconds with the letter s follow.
11h48
